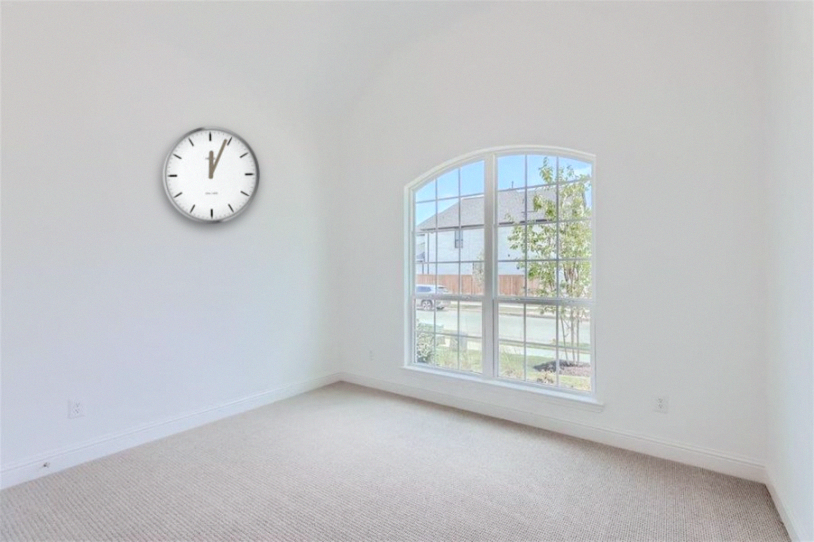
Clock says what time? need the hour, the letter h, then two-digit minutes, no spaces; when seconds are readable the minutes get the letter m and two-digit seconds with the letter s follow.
12h04
